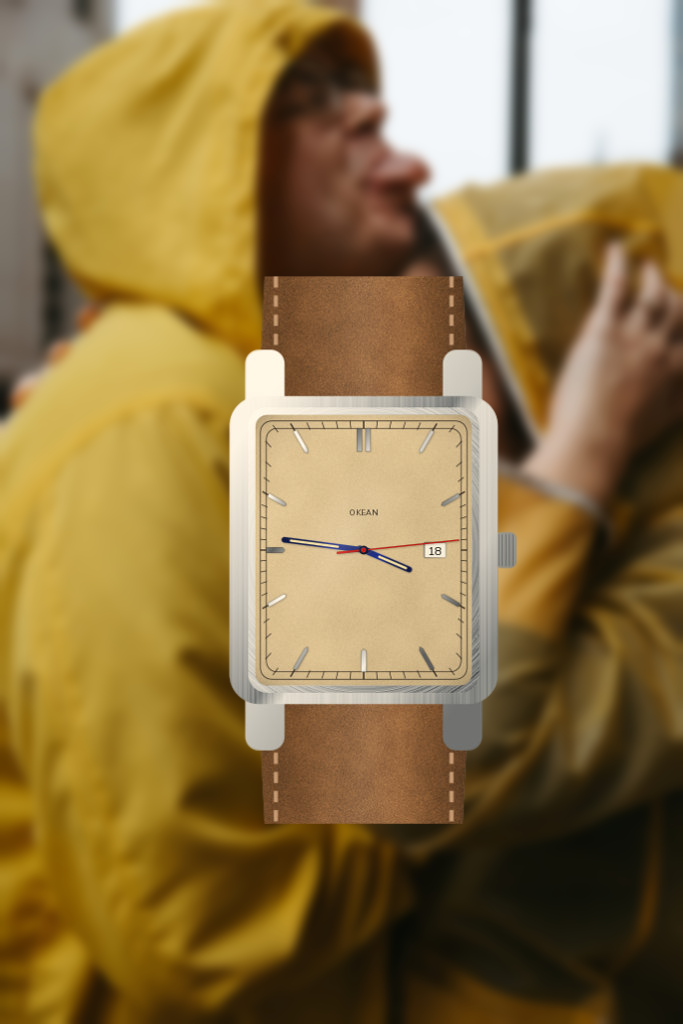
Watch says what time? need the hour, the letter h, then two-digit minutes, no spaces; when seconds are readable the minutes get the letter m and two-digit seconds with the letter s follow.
3h46m14s
